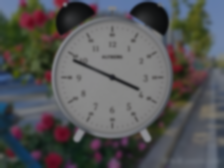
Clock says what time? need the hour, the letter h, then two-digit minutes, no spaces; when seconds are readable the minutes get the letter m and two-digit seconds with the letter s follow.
3h49
